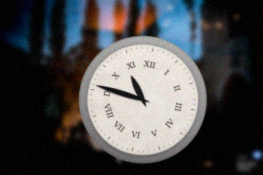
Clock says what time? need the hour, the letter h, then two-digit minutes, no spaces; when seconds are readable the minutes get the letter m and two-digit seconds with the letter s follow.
10h46
